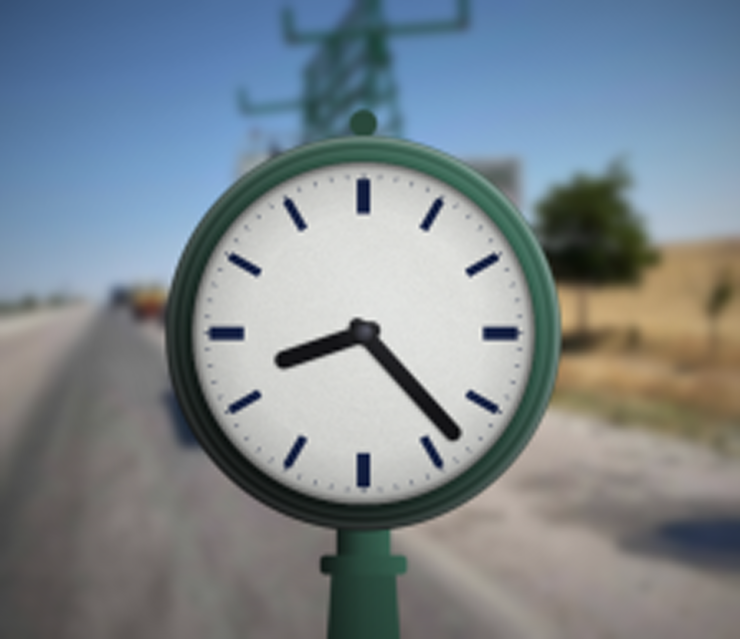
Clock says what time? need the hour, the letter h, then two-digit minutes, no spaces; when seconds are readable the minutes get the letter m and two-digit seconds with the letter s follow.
8h23
